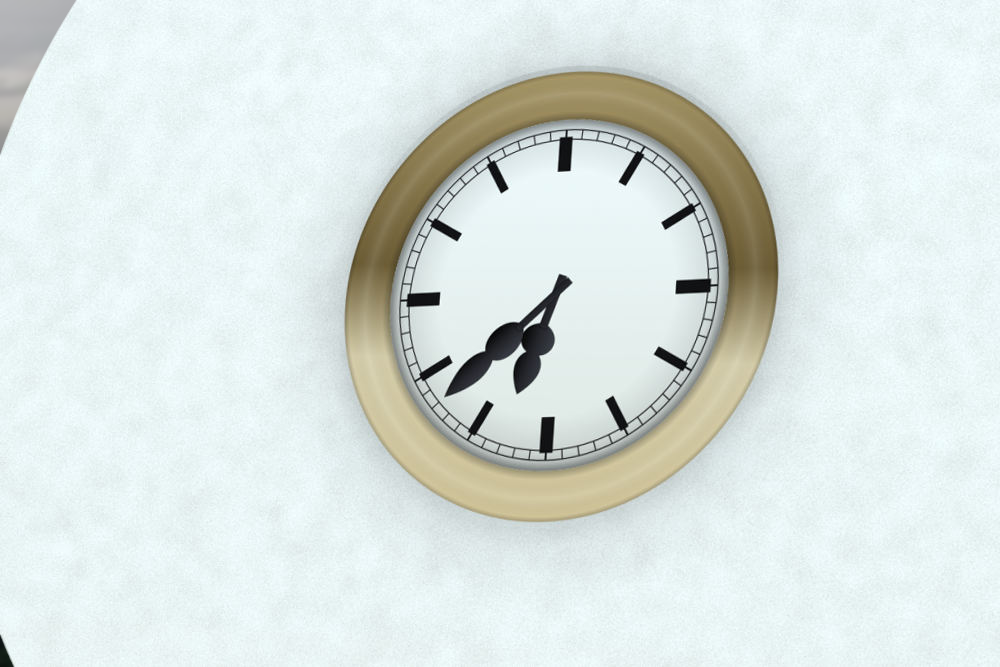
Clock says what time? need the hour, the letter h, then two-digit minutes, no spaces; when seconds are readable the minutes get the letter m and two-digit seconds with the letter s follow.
6h38
